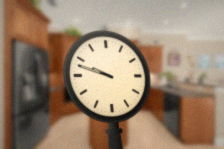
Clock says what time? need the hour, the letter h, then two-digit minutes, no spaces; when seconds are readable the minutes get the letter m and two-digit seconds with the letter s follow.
9h48
